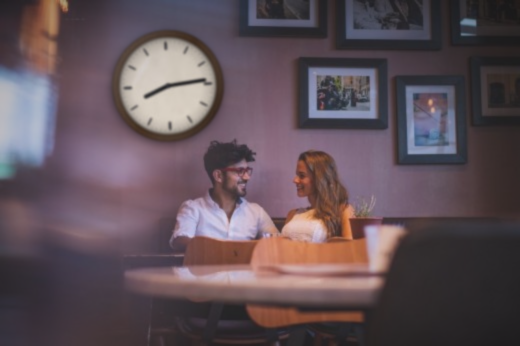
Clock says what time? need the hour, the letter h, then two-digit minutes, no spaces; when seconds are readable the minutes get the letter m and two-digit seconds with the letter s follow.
8h14
